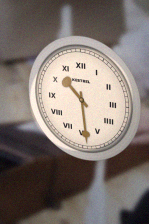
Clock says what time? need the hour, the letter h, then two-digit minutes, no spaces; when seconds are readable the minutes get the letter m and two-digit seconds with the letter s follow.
10h29
